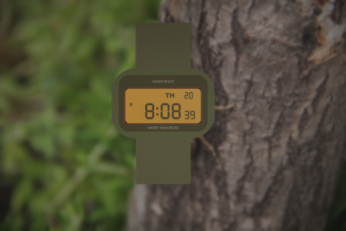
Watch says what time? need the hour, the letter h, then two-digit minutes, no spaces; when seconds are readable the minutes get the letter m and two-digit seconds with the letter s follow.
8h08
